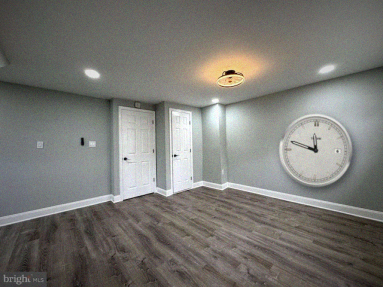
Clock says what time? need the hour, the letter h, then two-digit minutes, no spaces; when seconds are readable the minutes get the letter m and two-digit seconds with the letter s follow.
11h48
